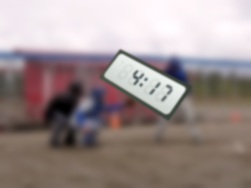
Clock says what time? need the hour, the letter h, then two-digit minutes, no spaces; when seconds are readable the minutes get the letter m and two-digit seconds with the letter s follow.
4h17
